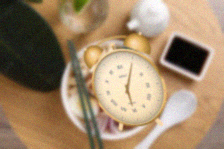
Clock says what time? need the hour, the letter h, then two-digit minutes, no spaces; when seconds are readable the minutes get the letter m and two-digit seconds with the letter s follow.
6h05
